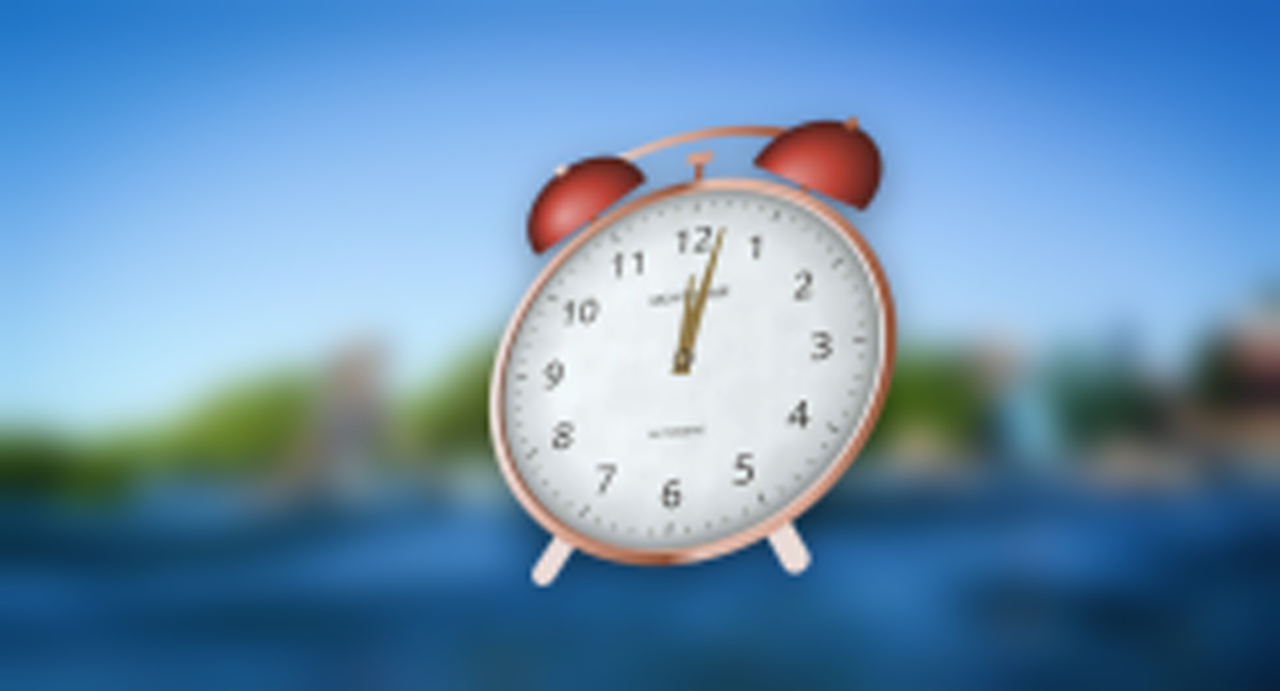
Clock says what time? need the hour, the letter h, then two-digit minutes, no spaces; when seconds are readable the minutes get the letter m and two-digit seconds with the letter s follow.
12h02
